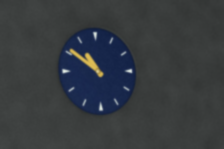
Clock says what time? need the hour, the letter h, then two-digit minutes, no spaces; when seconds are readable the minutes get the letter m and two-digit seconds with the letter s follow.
10h51
